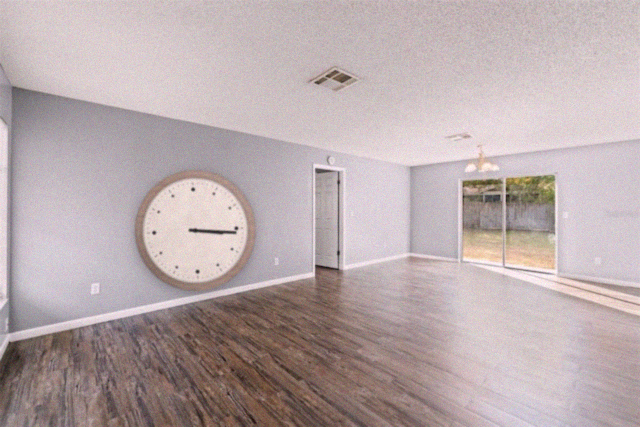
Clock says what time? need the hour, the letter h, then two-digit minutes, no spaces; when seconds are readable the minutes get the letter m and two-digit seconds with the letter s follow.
3h16
